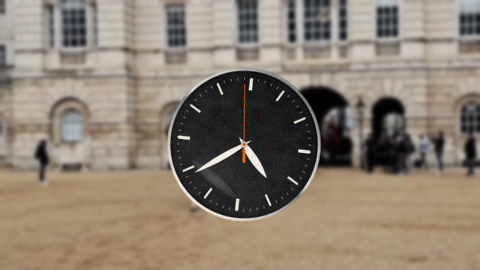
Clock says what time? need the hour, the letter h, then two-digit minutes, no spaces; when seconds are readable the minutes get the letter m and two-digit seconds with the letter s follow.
4h38m59s
